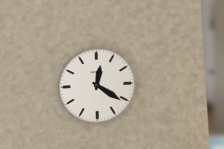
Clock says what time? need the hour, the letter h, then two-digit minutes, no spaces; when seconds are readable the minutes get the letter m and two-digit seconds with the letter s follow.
12h21
